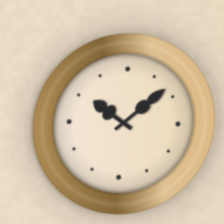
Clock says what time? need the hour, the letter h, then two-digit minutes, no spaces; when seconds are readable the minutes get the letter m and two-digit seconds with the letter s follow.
10h08
